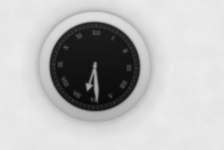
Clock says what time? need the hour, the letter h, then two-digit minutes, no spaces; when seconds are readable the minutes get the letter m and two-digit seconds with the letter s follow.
6h29
